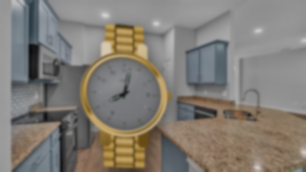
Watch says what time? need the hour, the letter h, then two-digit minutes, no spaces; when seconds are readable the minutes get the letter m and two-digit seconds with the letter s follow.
8h02
